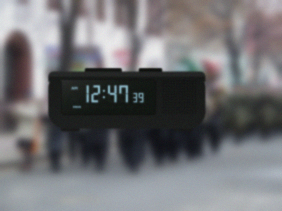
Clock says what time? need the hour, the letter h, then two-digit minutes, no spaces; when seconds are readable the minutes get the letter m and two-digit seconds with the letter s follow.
12h47
